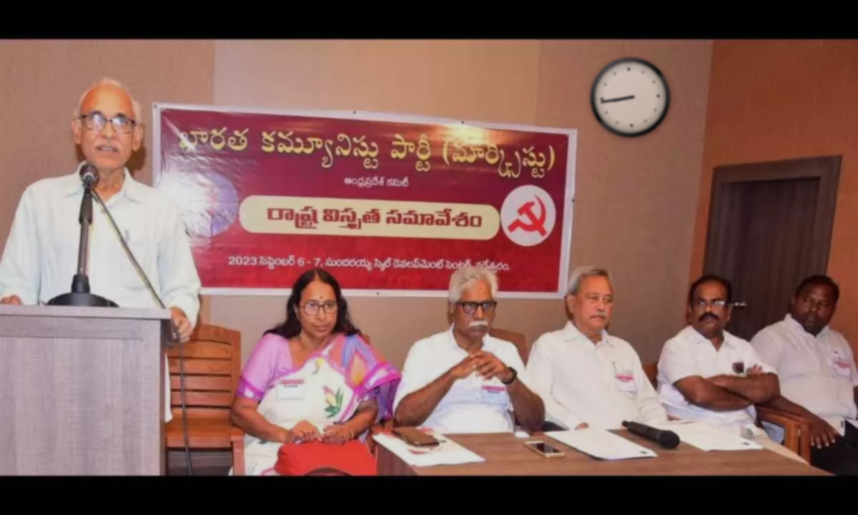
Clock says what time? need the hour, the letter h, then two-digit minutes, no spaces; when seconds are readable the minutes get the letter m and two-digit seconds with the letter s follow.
8h44
